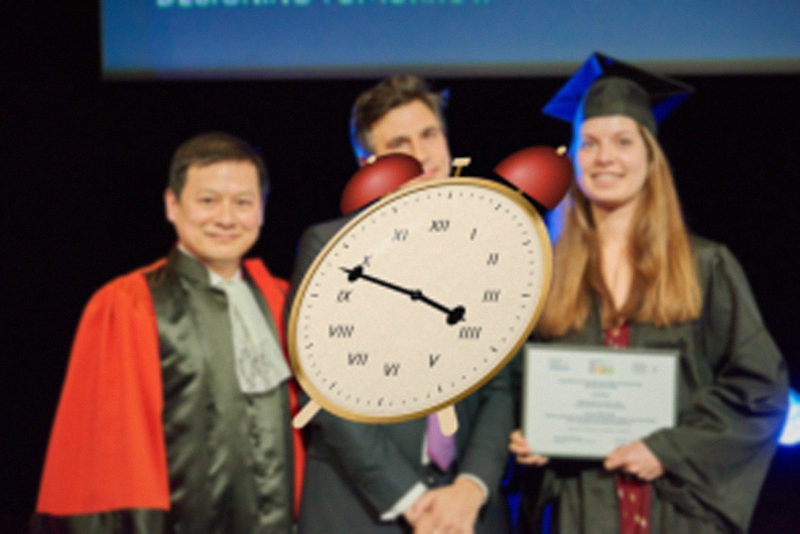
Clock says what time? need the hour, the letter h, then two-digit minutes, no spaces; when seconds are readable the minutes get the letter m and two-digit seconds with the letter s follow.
3h48
